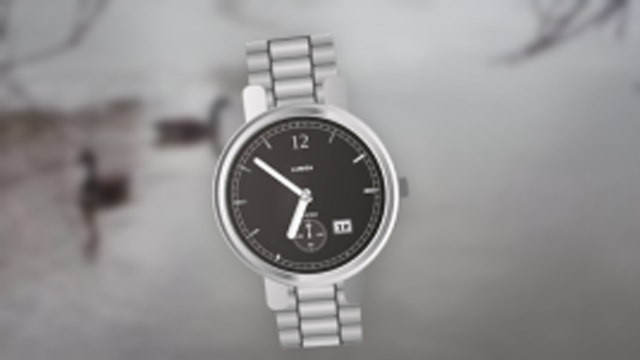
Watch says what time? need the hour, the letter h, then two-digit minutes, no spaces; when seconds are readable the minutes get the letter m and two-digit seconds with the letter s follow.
6h52
